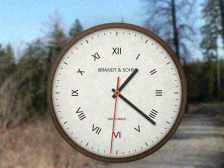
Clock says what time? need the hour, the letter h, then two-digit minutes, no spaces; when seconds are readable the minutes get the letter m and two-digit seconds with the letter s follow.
1h21m31s
